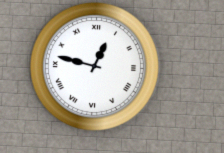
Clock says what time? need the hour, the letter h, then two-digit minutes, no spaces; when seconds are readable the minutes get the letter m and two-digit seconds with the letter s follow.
12h47
